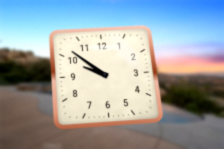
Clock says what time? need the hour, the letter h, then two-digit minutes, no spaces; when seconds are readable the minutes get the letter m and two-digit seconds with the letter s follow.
9h52
